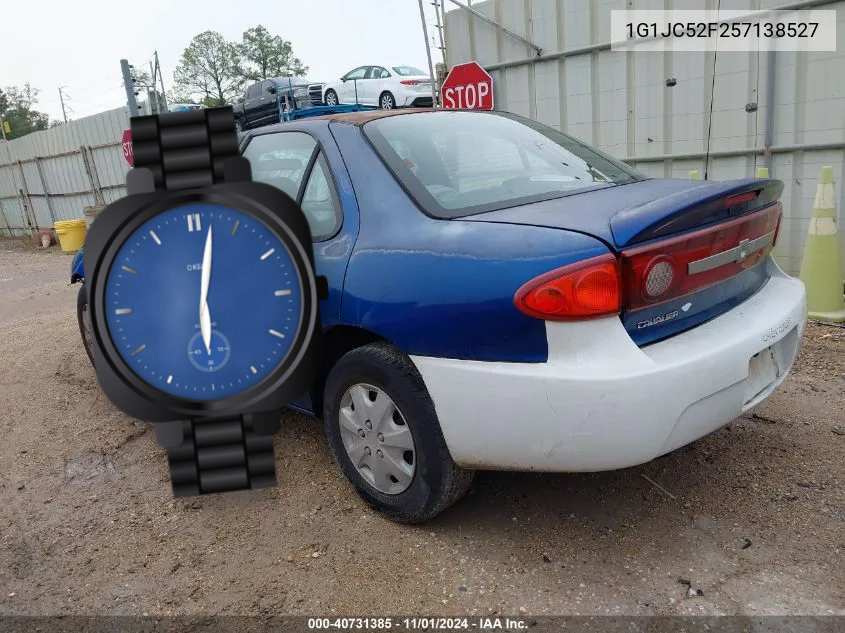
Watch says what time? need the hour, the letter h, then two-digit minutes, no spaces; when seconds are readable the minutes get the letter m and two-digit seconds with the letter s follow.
6h02
